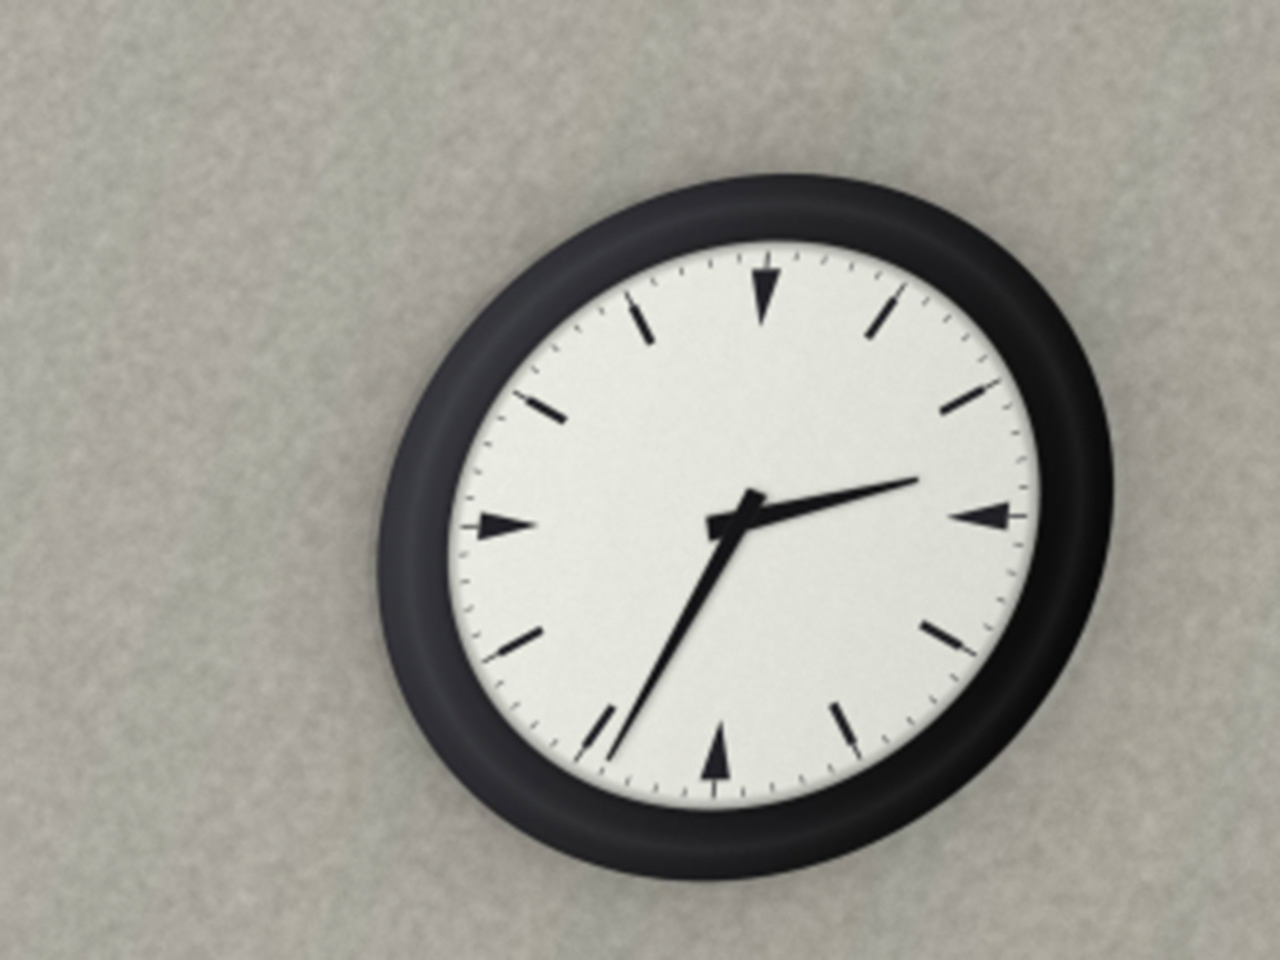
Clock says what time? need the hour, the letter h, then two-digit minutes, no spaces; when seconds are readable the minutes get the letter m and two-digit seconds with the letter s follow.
2h34
